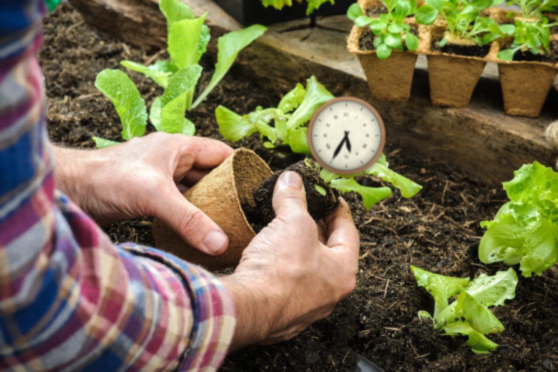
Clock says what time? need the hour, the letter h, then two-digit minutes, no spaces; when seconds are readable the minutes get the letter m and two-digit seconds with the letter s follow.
5h35
